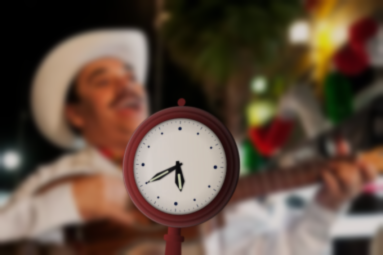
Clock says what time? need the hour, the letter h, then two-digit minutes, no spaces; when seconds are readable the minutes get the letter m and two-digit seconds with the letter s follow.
5h40
